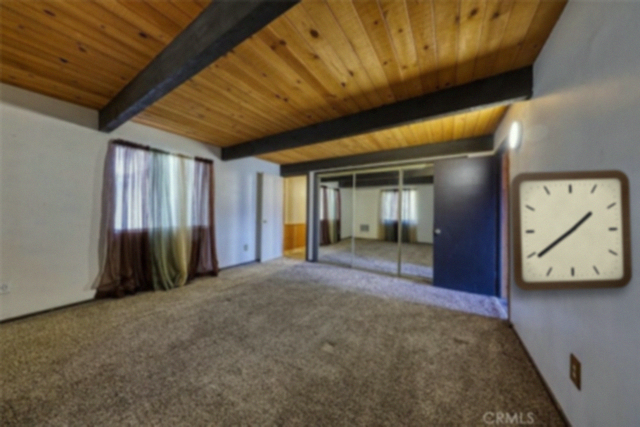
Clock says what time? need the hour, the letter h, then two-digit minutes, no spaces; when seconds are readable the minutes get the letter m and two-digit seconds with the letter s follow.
1h39
